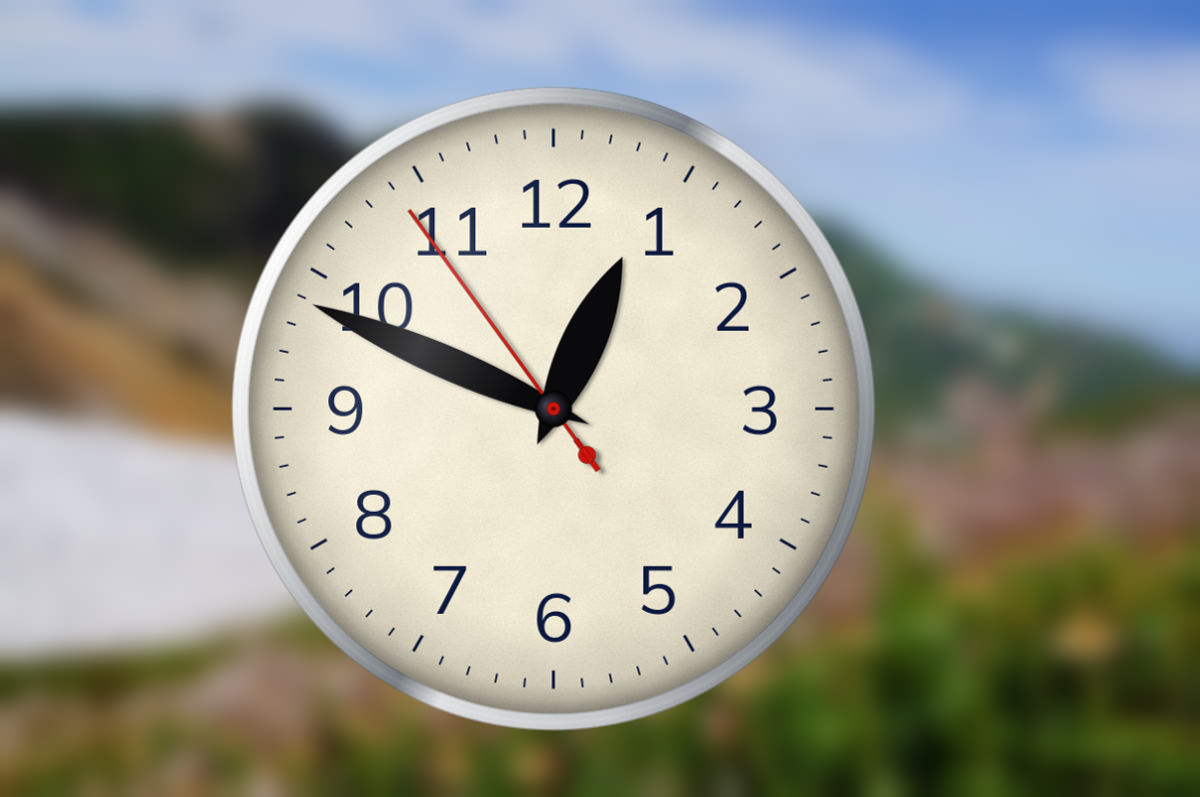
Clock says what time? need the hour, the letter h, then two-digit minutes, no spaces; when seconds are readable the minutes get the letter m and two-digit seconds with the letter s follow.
12h48m54s
